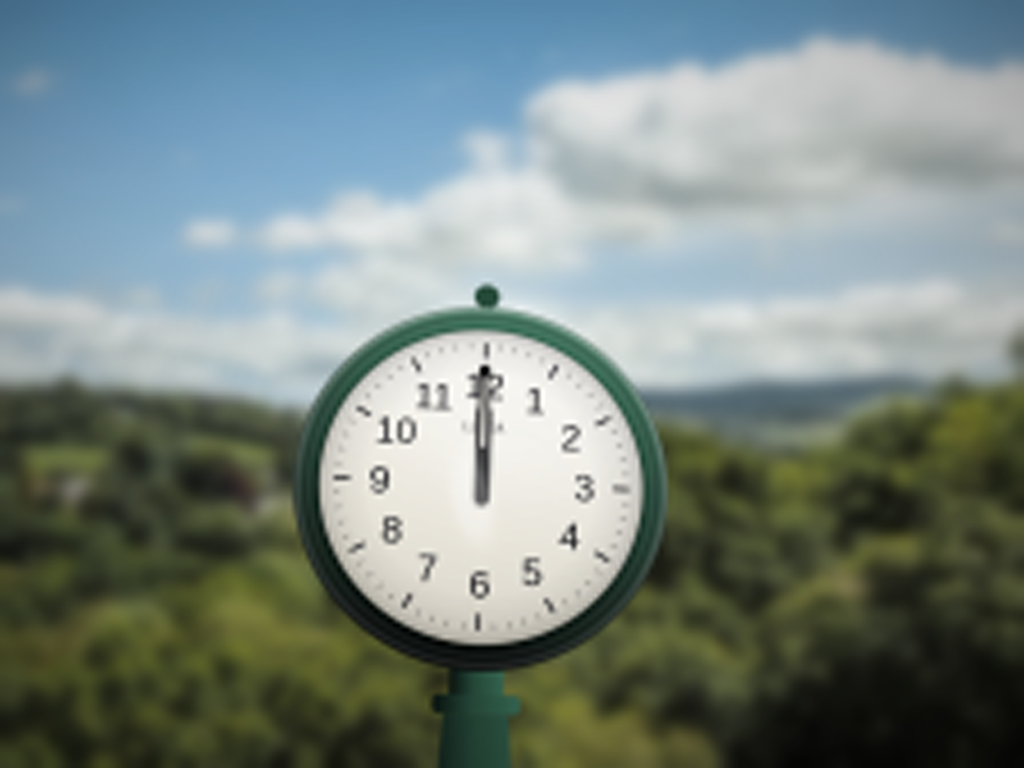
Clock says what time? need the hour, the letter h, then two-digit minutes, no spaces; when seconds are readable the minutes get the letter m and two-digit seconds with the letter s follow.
12h00
